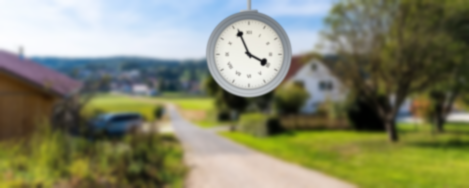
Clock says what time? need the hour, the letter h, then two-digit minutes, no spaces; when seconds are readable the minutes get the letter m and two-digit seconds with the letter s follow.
3h56
